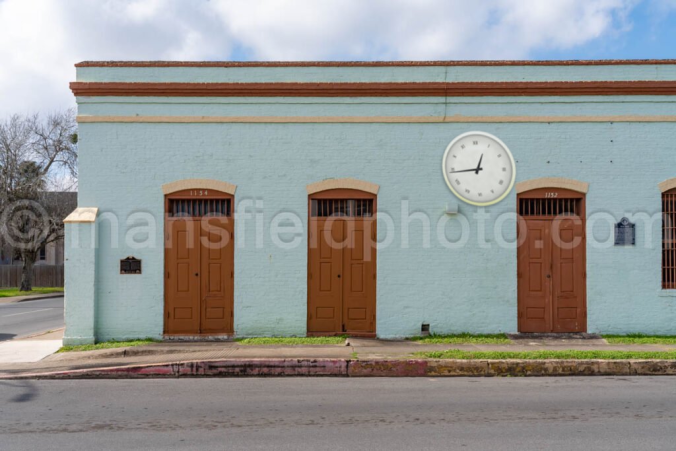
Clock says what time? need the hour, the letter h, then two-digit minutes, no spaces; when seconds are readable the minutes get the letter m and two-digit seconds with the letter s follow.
12h44
